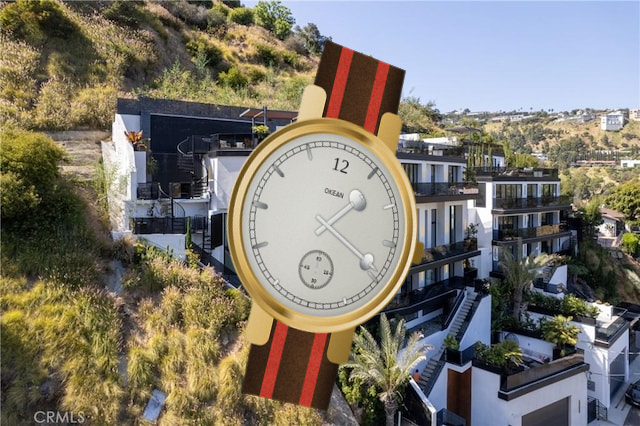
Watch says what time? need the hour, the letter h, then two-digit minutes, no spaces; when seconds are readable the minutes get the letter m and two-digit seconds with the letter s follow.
1h19
